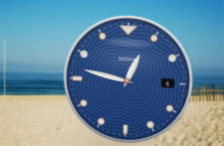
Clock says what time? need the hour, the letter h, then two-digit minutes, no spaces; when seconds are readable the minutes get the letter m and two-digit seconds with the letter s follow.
12h47
